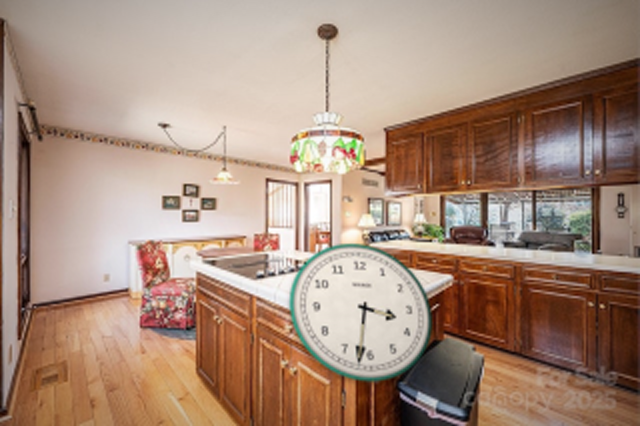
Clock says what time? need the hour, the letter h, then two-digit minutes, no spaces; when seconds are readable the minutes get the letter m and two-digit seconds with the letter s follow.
3h32
